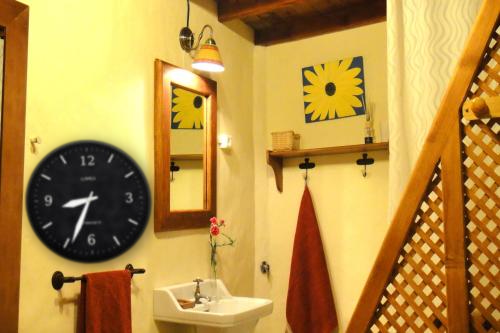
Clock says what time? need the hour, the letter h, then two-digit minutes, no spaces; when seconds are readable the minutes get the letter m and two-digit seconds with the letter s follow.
8h34
